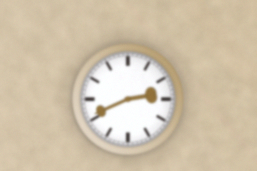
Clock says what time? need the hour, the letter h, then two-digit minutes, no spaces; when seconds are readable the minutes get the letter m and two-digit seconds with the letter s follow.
2h41
